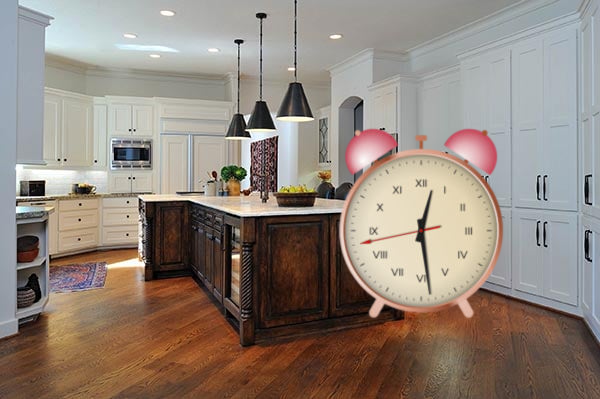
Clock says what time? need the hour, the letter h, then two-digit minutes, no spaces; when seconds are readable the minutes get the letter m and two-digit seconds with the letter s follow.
12h28m43s
